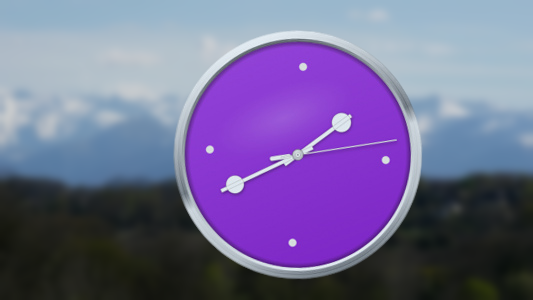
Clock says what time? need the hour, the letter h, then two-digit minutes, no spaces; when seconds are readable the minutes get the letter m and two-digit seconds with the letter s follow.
1h40m13s
